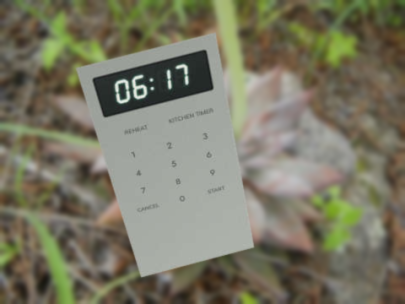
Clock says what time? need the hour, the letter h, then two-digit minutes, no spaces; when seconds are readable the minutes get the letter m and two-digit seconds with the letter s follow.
6h17
